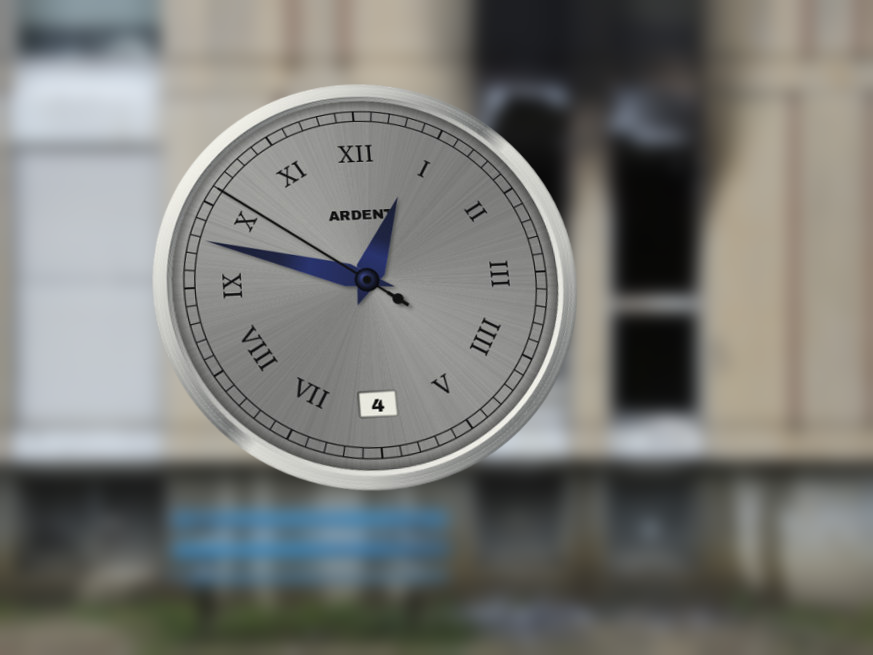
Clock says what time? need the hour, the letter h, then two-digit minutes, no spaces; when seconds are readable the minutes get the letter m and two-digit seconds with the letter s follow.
12h47m51s
